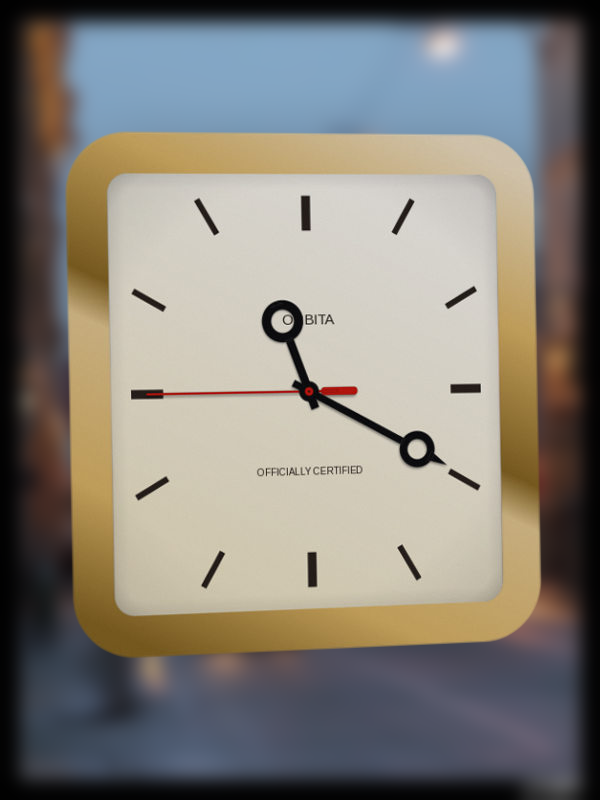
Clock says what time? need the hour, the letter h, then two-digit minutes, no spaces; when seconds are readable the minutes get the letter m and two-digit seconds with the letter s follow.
11h19m45s
